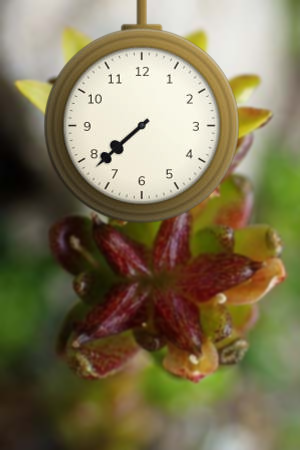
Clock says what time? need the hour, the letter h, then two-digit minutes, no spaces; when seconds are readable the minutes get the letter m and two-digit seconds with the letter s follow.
7h38
